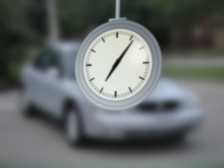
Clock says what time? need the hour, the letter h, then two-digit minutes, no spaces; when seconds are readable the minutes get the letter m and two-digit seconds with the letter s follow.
7h06
